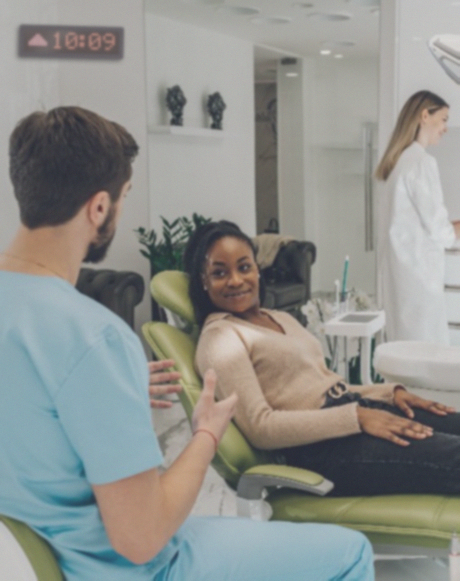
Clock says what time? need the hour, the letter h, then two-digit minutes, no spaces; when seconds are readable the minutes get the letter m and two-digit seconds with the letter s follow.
10h09
